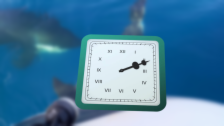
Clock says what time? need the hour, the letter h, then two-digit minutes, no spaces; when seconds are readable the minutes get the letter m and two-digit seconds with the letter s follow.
2h11
